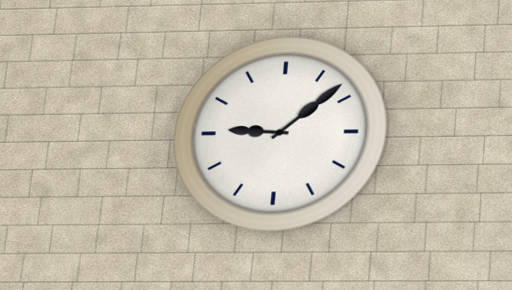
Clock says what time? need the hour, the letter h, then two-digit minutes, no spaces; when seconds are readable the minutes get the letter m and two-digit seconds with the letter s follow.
9h08
